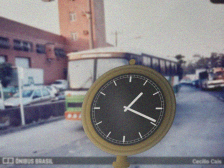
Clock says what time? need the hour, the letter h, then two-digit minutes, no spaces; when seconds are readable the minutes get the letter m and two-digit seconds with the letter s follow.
1h19
